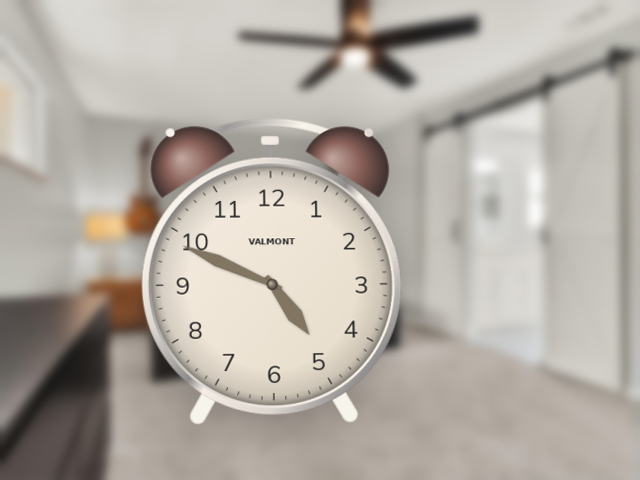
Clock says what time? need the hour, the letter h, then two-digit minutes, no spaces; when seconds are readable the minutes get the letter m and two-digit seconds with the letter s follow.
4h49
